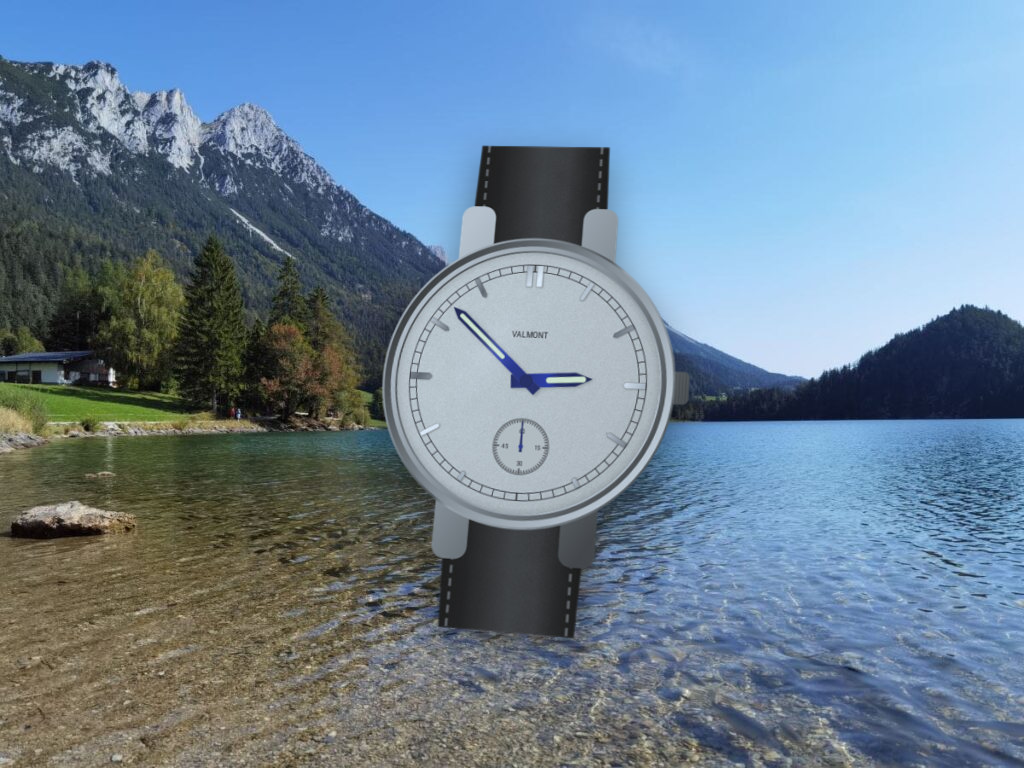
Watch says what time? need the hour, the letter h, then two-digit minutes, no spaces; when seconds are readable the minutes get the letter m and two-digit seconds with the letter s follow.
2h52
